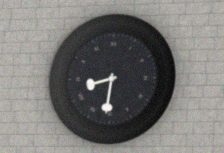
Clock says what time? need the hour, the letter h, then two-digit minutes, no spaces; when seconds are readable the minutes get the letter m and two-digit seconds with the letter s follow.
8h31
